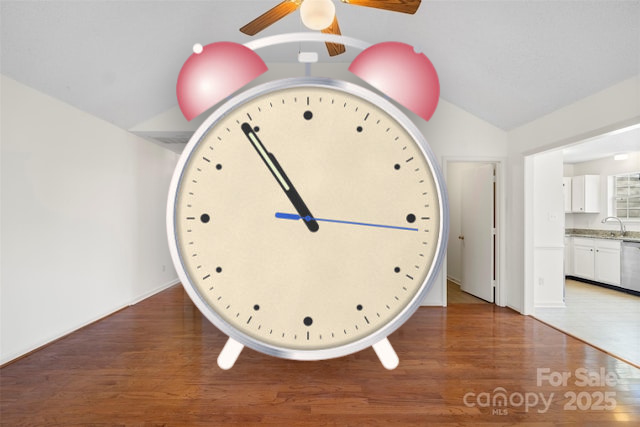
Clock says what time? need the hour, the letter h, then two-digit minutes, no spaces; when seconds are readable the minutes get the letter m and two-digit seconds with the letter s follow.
10h54m16s
